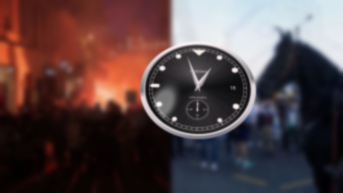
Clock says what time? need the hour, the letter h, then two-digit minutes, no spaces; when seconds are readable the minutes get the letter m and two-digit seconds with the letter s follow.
12h57
